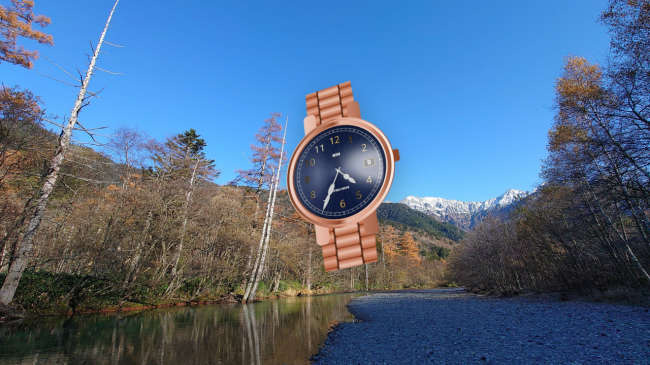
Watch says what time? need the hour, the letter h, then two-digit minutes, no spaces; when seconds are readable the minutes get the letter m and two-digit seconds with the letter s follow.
4h35
